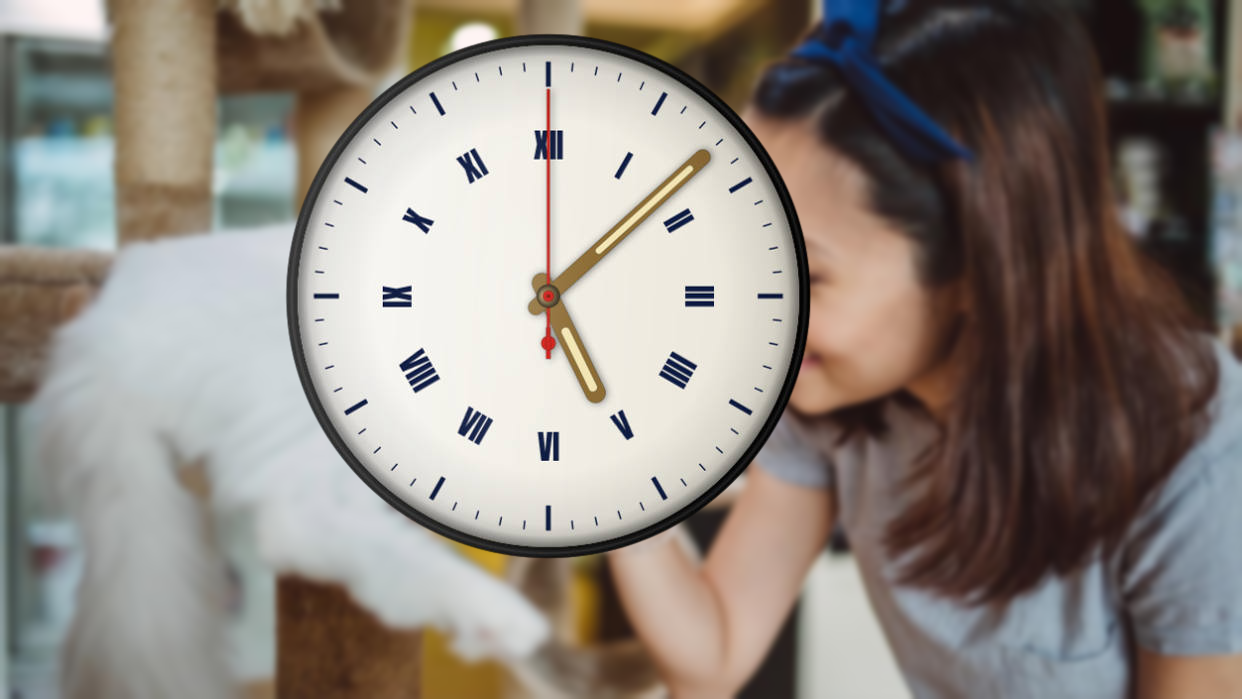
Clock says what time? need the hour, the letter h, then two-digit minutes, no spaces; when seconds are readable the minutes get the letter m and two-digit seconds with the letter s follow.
5h08m00s
